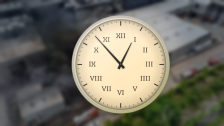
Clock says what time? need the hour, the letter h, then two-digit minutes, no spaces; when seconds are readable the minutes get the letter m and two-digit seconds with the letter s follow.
12h53
